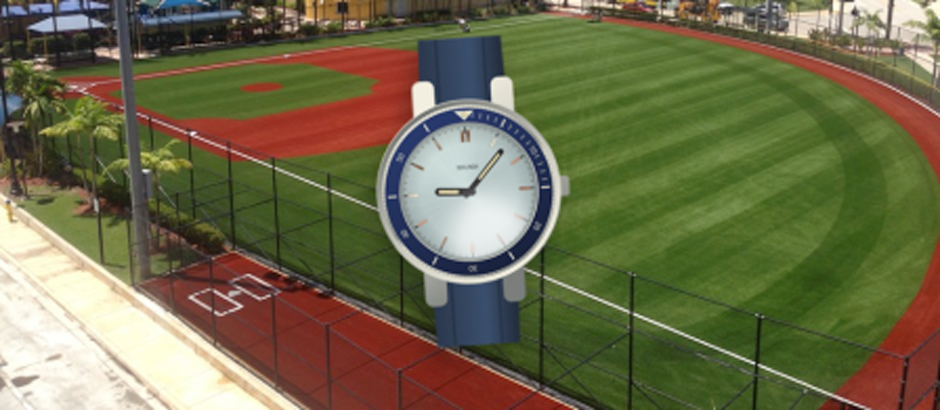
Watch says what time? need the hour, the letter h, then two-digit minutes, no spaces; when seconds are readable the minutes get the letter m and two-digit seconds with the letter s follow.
9h07
